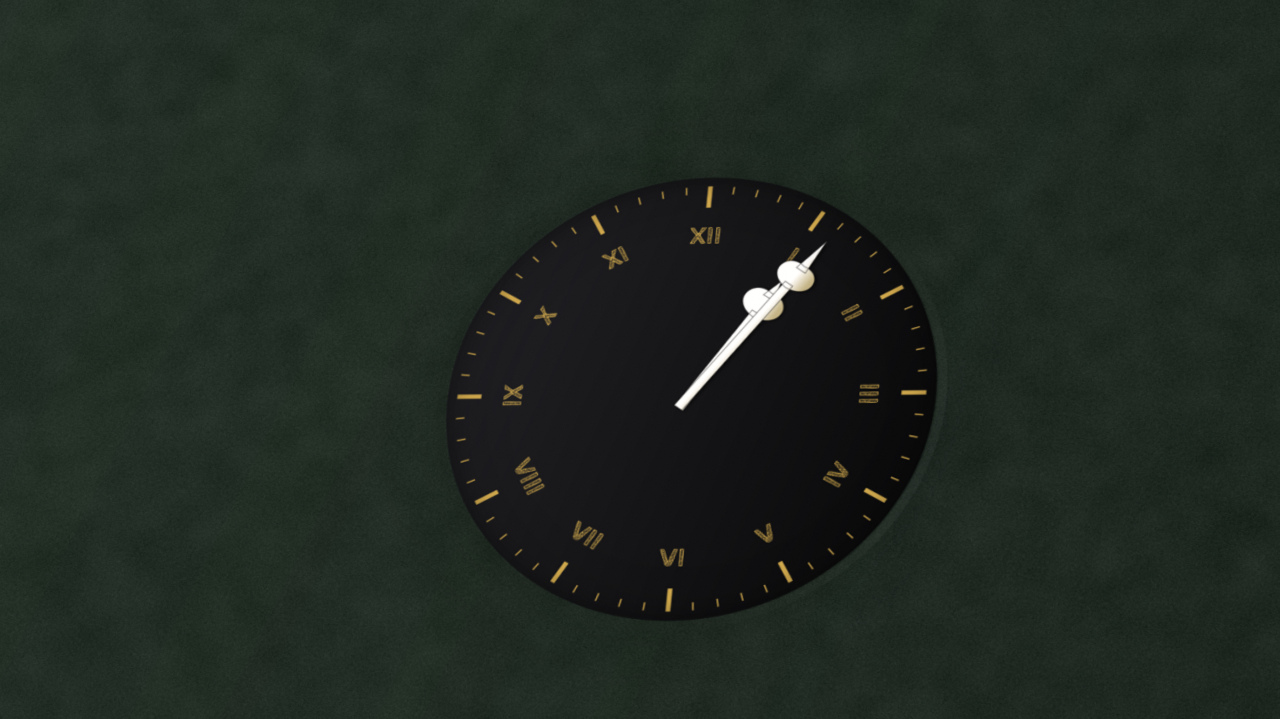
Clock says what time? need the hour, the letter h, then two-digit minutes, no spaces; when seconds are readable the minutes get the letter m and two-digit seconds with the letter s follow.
1h06
